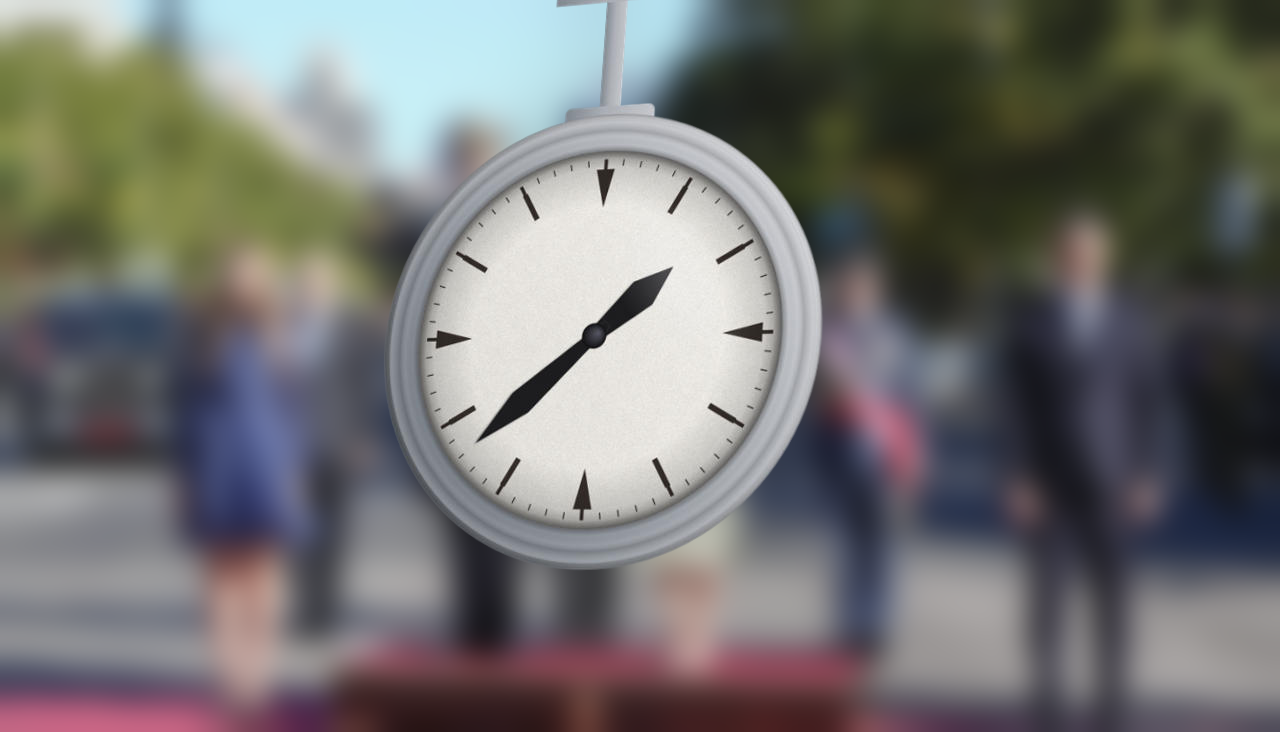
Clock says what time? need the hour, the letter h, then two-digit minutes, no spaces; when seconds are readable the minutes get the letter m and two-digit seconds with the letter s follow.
1h38
